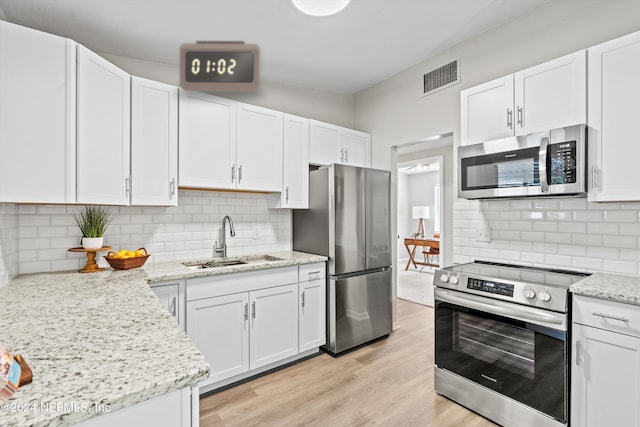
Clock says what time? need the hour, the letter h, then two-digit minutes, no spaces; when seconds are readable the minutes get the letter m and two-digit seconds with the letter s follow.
1h02
